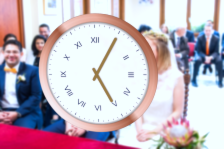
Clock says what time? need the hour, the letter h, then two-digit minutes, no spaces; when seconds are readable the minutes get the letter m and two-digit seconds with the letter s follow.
5h05
